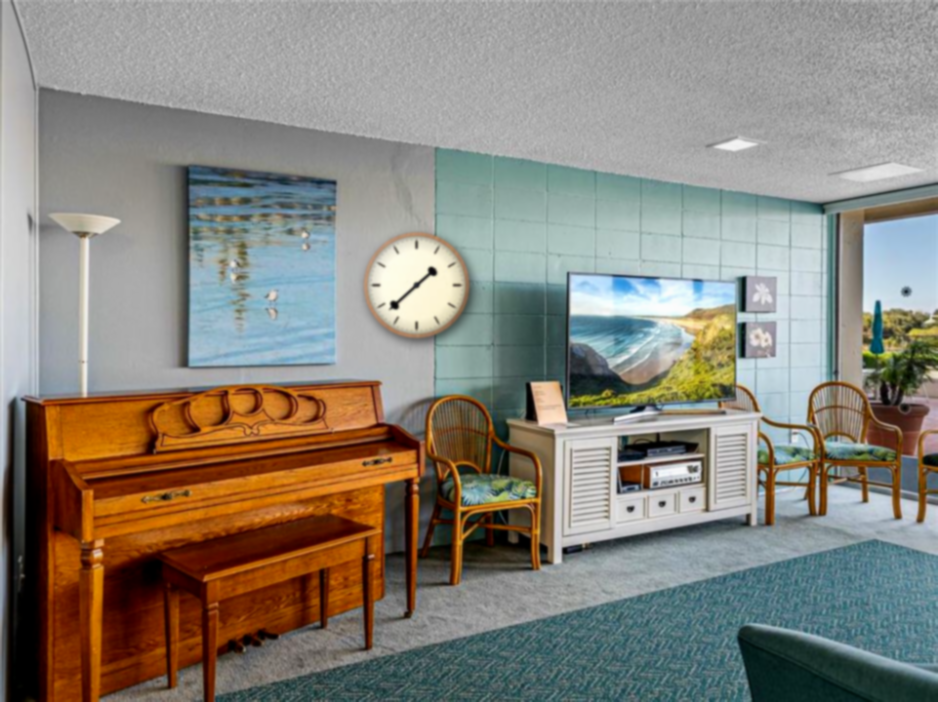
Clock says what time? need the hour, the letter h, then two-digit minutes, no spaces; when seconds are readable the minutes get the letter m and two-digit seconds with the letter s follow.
1h38
